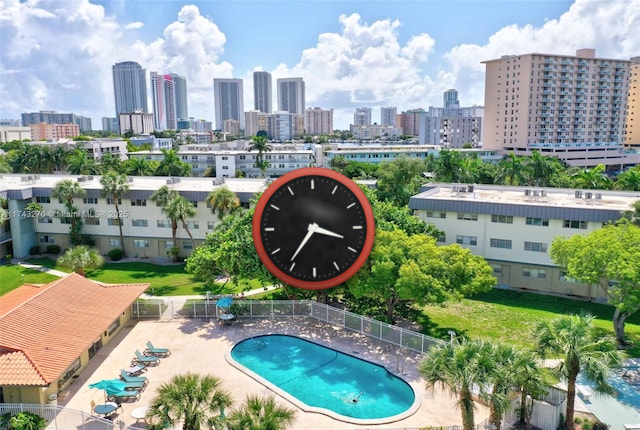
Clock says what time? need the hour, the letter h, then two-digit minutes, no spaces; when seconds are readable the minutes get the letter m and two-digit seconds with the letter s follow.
3h36
